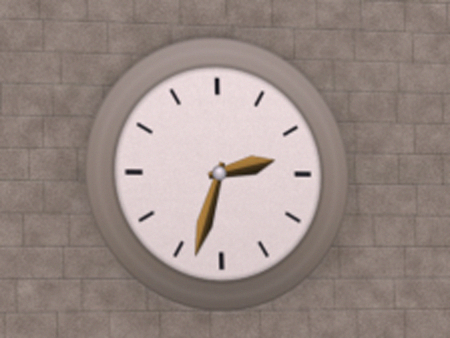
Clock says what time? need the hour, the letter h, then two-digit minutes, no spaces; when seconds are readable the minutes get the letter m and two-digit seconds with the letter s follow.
2h33
